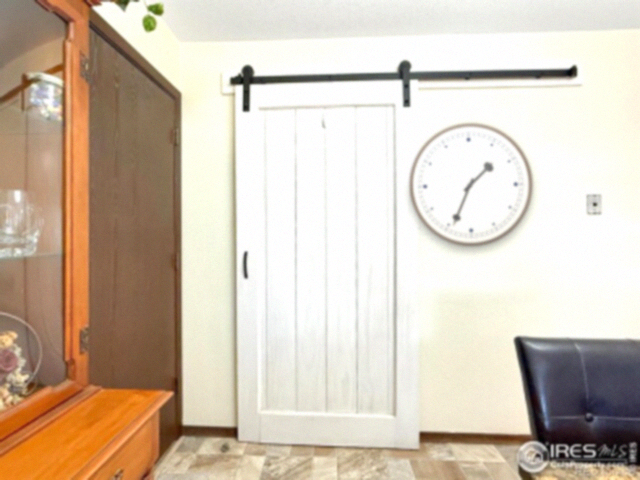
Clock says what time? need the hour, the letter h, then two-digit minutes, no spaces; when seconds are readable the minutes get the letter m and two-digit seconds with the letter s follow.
1h34
